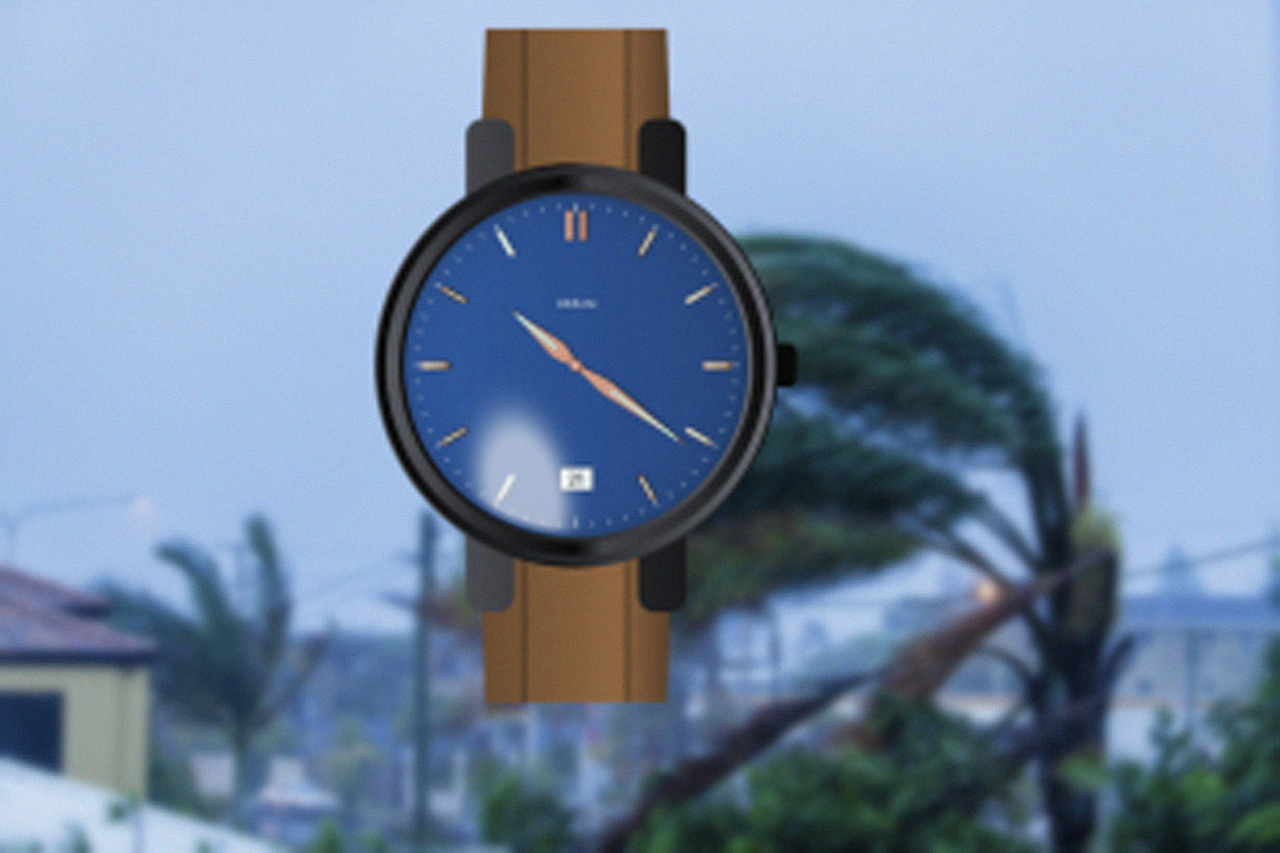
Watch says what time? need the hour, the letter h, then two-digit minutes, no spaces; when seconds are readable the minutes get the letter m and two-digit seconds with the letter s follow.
10h21
